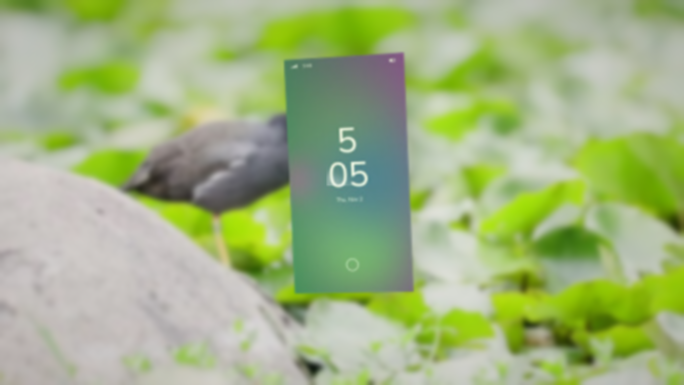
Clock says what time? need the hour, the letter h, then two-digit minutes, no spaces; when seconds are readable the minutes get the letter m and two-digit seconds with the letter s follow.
5h05
